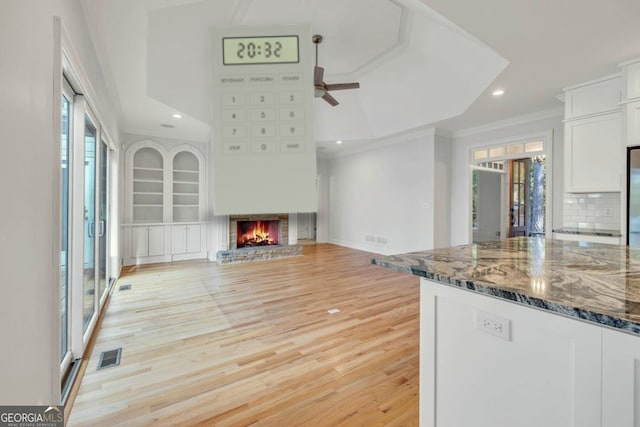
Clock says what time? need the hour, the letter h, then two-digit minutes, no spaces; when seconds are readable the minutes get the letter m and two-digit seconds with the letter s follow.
20h32
